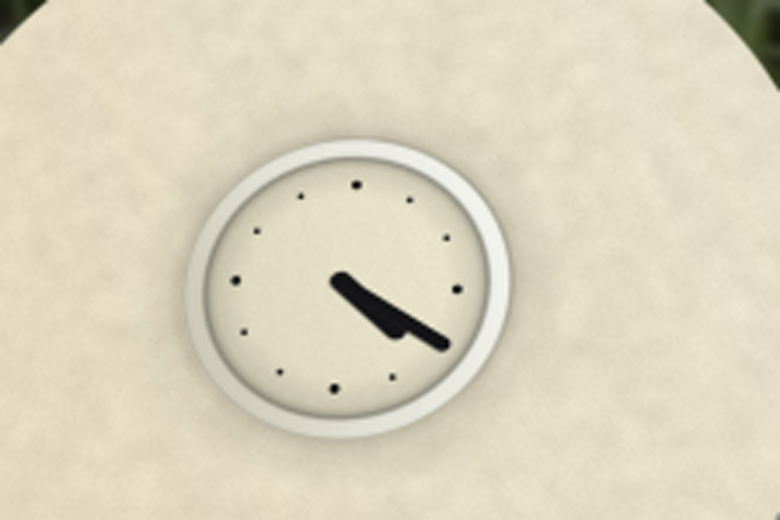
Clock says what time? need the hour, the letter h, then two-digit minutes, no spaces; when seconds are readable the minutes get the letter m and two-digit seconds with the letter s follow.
4h20
